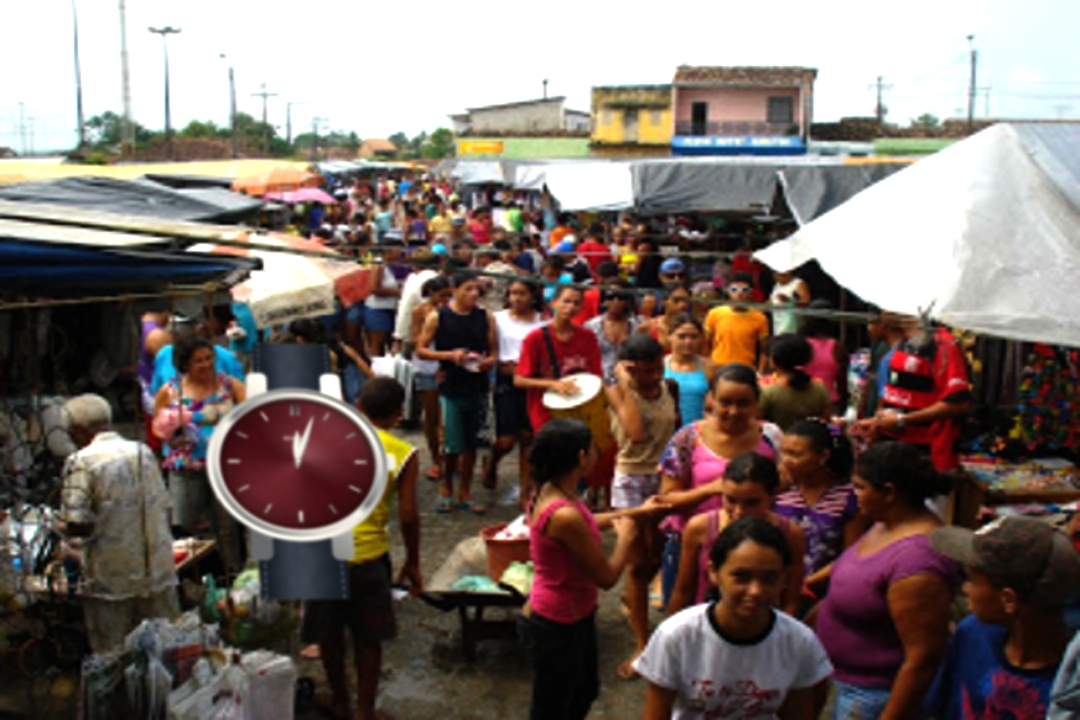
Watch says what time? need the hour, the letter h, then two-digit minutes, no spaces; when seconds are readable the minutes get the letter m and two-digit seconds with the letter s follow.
12h03
